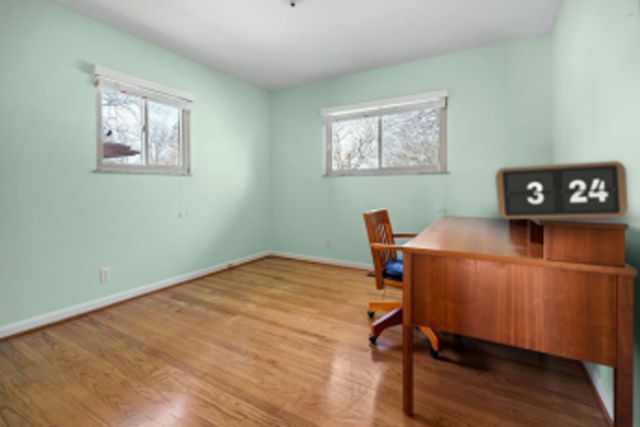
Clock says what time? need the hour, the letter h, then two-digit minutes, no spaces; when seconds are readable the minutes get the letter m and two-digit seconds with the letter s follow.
3h24
